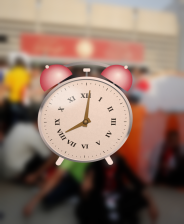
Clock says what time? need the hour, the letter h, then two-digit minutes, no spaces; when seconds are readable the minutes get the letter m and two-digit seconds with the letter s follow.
8h01
